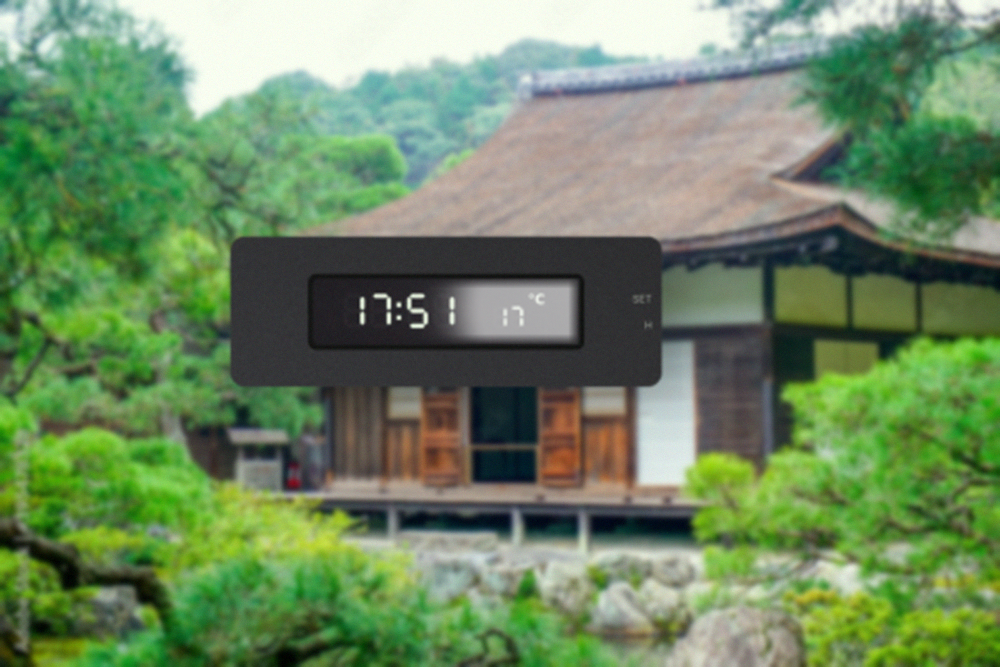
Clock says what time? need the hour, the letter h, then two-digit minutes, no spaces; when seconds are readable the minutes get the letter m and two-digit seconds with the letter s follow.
17h51
